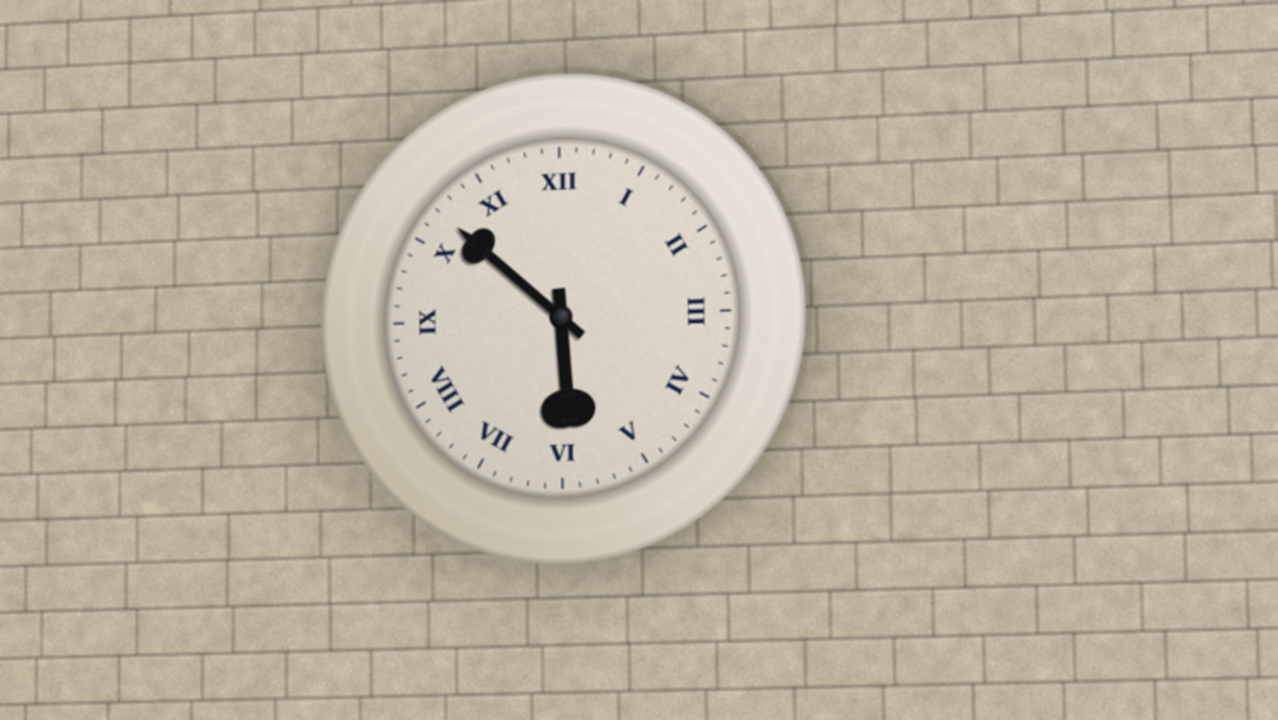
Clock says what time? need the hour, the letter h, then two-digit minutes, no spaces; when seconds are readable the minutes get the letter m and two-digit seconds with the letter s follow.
5h52
